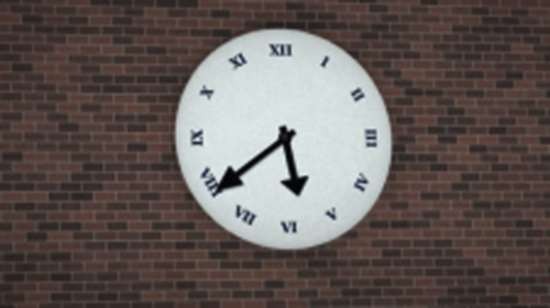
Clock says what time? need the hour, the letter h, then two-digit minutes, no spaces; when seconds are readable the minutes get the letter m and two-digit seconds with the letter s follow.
5h39
